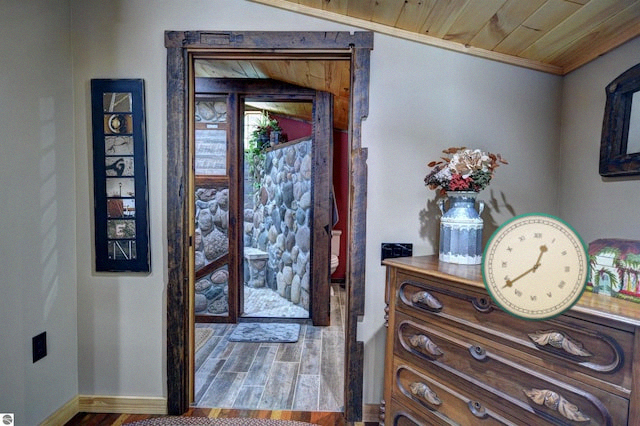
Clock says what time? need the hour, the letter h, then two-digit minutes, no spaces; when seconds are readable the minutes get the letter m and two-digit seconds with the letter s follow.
12h39
